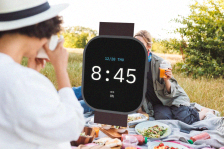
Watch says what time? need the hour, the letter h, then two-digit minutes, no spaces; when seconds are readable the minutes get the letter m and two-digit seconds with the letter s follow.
8h45
